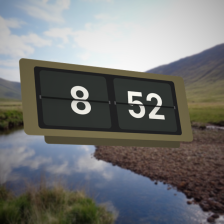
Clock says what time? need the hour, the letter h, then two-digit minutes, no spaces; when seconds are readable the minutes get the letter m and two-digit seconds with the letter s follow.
8h52
